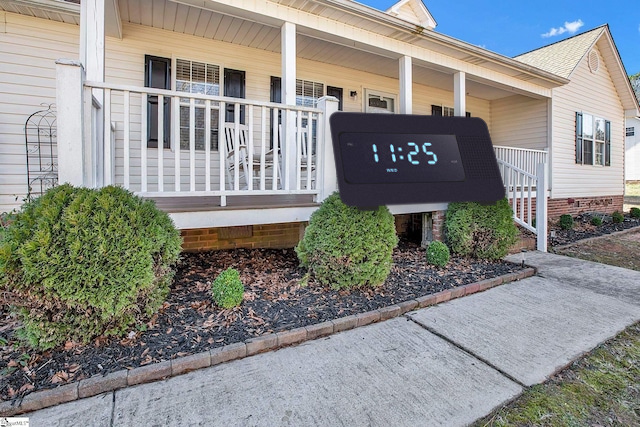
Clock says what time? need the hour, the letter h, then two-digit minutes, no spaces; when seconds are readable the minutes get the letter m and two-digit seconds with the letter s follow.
11h25
